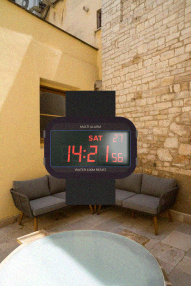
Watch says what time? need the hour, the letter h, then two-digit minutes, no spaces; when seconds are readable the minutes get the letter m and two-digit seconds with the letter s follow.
14h21m56s
